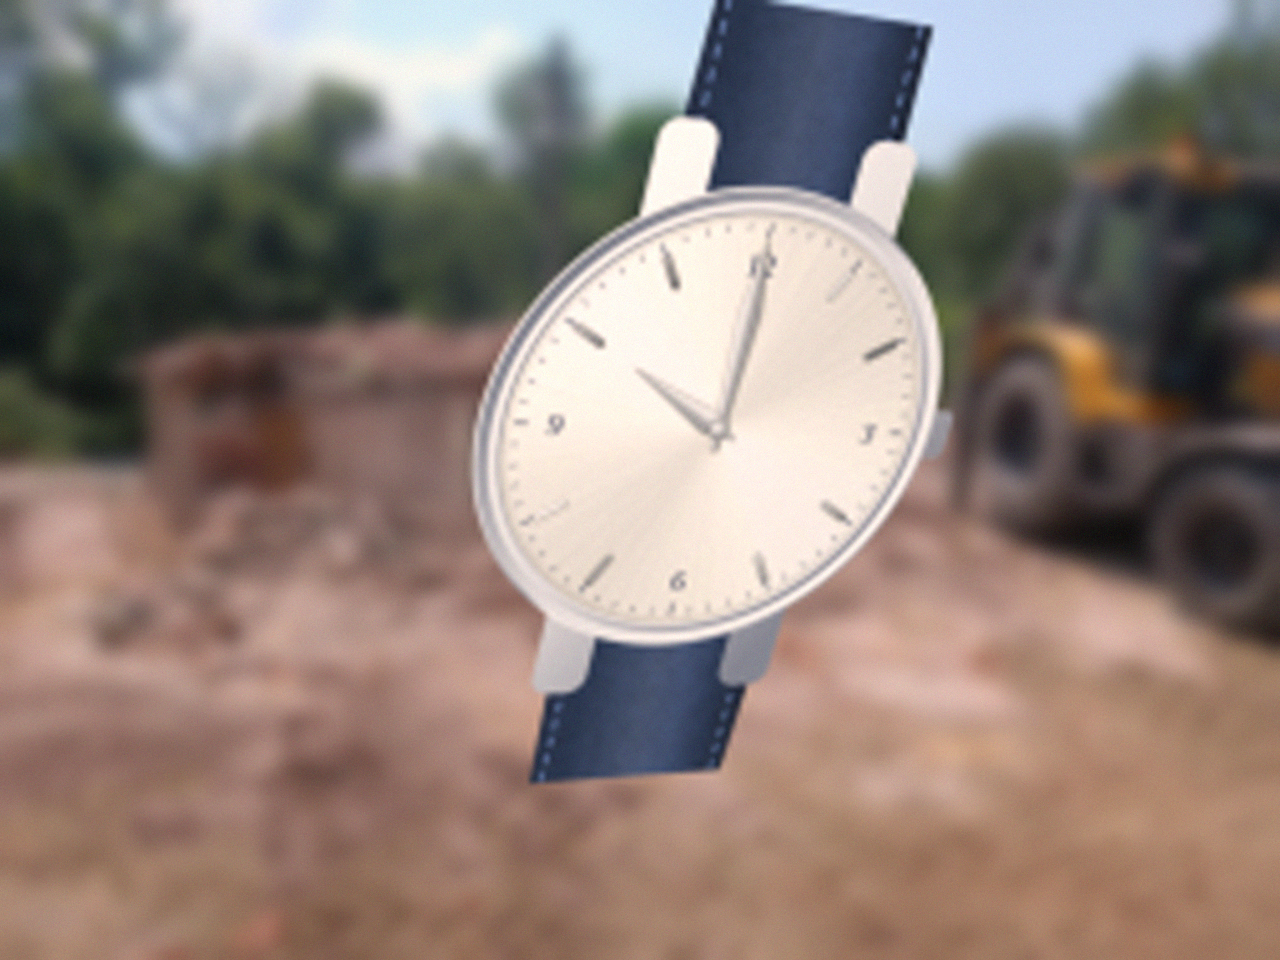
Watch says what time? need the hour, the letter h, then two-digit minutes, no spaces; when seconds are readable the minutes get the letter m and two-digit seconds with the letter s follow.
10h00
